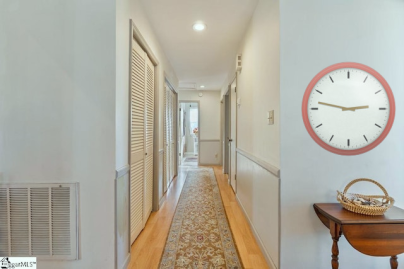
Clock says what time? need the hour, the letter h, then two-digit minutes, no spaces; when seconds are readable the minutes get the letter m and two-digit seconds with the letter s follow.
2h47
